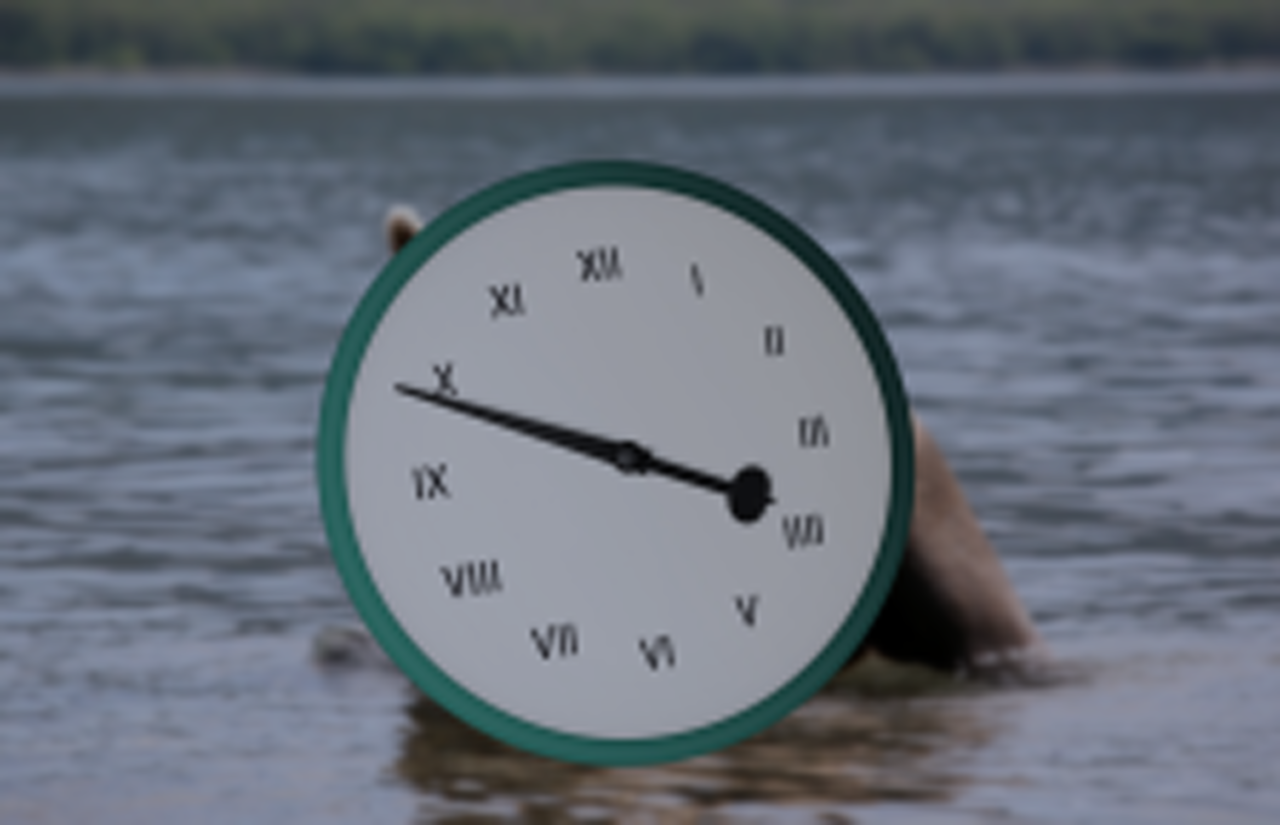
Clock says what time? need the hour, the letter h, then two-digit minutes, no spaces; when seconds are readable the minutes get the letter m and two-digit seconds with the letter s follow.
3h49
